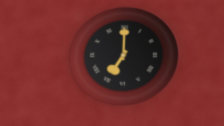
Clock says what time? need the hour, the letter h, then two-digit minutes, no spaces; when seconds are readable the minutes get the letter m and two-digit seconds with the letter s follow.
7h00
